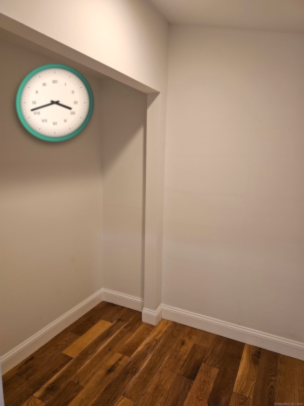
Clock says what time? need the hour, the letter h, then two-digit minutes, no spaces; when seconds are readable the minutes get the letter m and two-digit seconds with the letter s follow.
3h42
